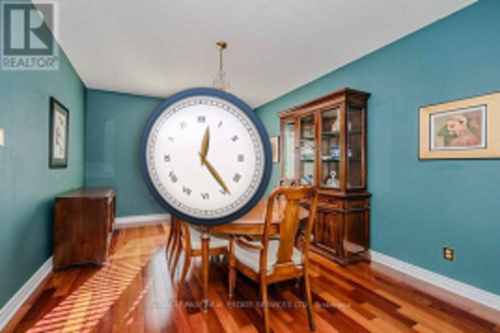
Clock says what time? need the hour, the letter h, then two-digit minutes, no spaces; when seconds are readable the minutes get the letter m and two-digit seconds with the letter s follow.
12h24
